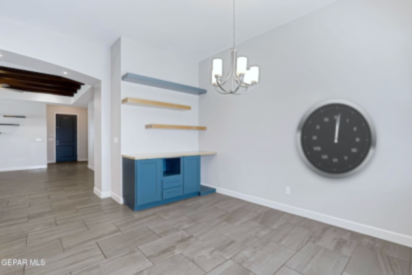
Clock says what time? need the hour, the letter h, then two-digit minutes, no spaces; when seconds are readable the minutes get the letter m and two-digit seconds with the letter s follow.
12h01
